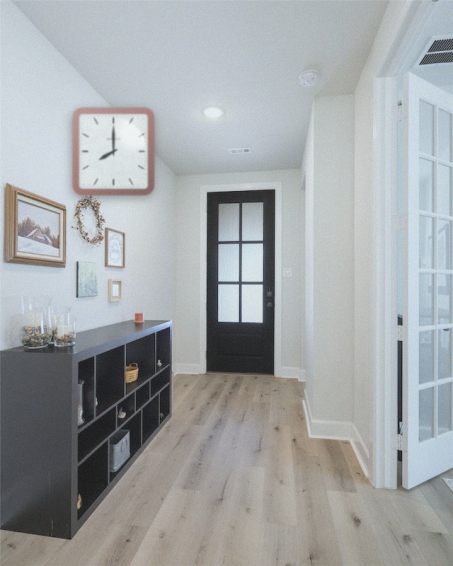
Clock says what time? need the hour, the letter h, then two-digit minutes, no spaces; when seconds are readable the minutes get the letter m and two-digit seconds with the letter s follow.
8h00
